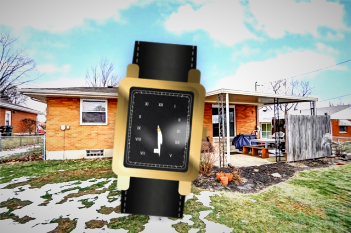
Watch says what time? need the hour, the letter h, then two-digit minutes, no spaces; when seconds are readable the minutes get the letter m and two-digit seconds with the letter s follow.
5h29
